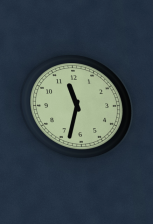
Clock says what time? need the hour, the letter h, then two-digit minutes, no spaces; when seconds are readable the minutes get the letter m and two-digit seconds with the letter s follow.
11h33
